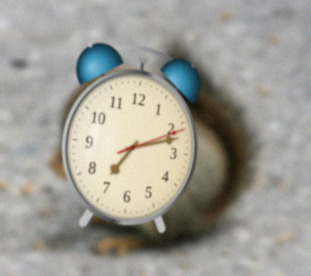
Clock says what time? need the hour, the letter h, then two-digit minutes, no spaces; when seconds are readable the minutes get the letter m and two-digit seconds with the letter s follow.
7h12m11s
